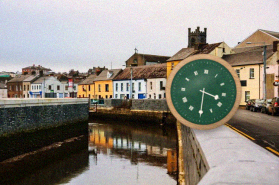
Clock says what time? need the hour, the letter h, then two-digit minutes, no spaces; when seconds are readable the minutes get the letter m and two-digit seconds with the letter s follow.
3h30
